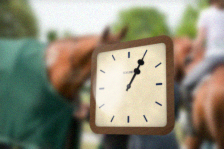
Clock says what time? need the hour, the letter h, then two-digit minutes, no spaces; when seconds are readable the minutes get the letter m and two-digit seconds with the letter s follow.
1h05
